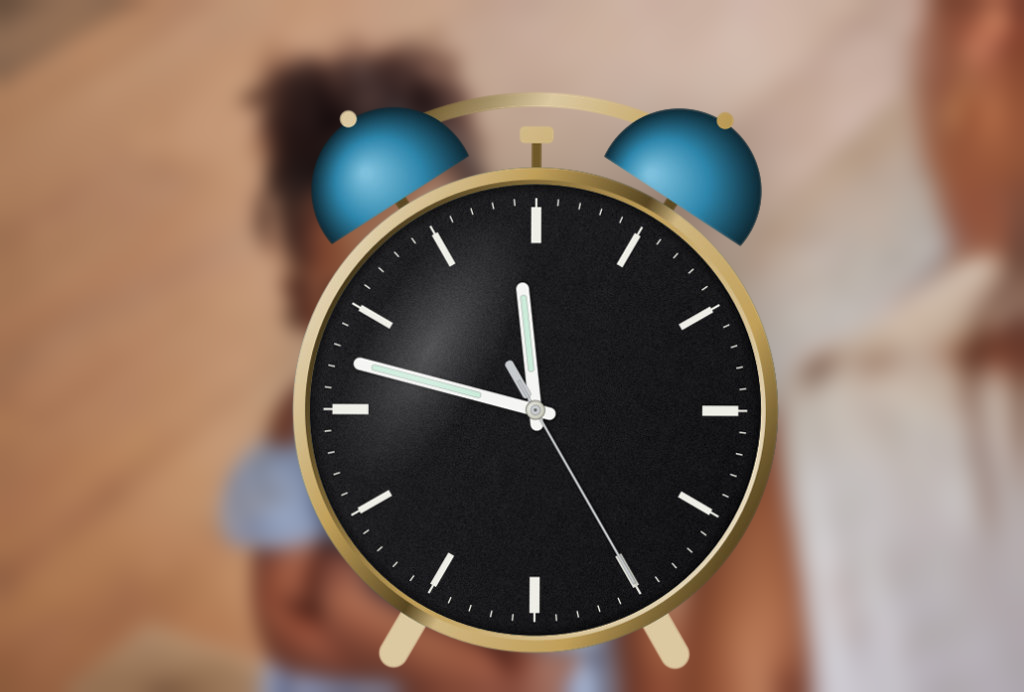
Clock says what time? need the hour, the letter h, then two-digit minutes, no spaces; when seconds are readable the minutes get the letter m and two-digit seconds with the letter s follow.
11h47m25s
